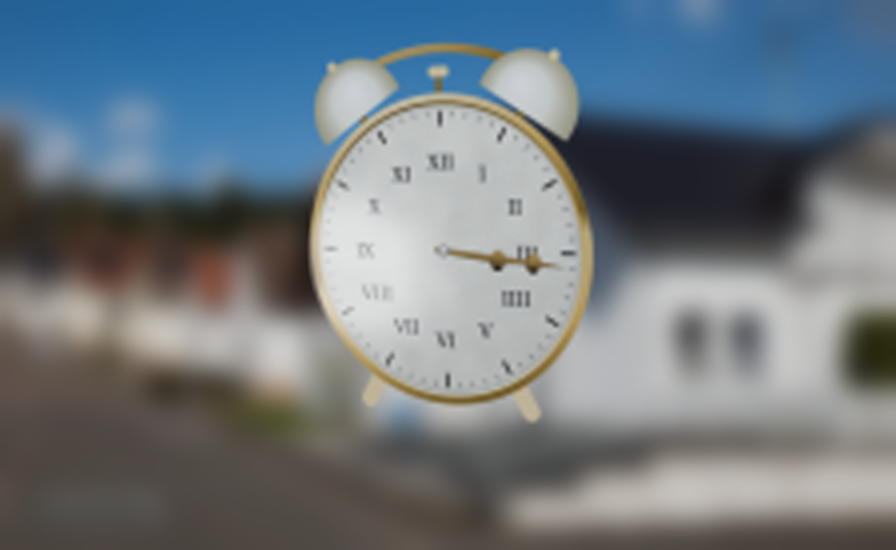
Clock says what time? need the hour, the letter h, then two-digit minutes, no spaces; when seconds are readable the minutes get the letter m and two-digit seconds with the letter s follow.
3h16
